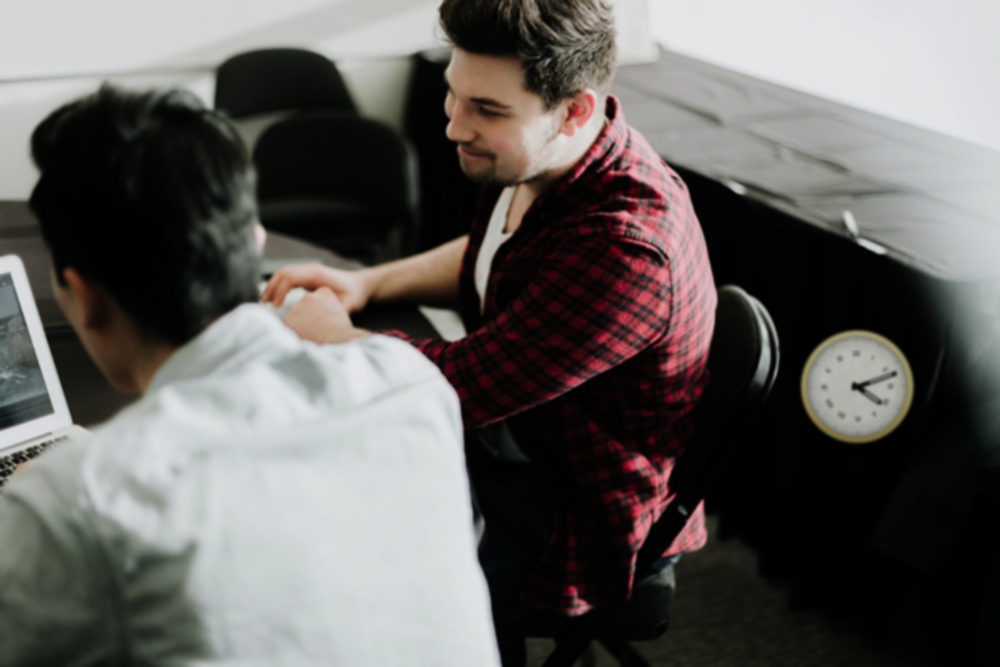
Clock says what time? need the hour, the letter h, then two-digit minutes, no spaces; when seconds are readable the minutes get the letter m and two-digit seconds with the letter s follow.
4h12
